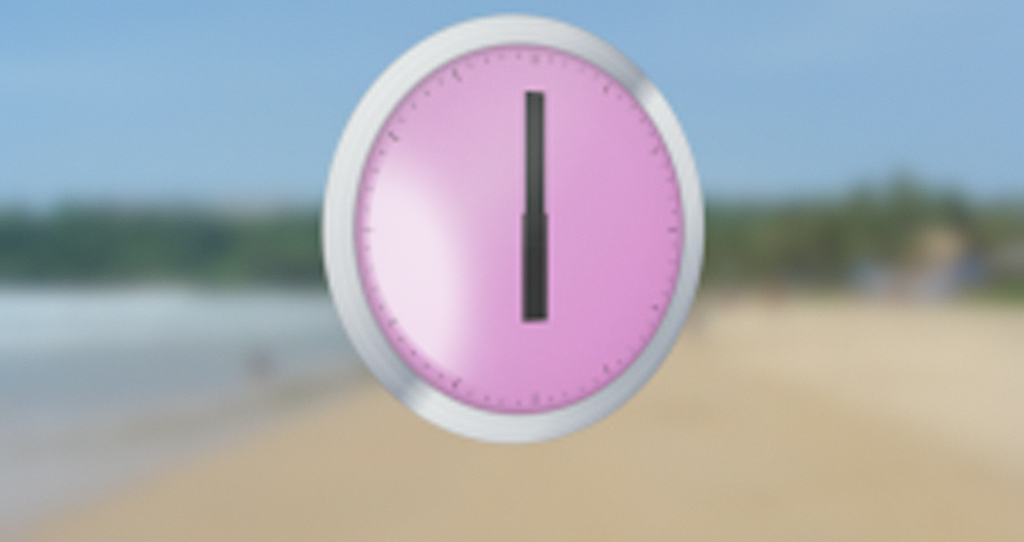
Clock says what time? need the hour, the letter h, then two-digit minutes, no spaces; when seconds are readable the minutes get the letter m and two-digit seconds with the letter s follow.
6h00
